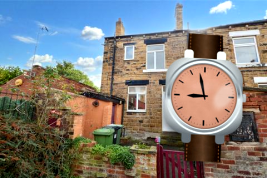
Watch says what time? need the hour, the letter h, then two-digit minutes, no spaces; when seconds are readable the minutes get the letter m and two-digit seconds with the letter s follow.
8h58
